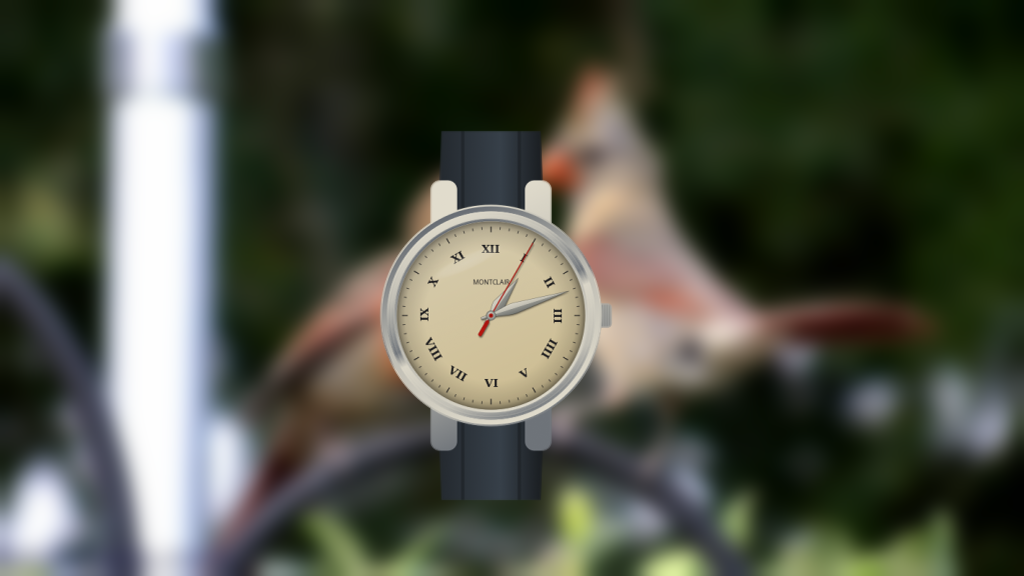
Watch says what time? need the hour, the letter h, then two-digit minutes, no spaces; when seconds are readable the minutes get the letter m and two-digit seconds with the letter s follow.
1h12m05s
